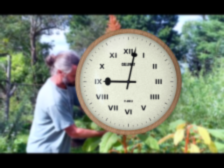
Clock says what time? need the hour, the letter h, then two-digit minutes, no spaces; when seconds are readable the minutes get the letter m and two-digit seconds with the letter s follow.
9h02
